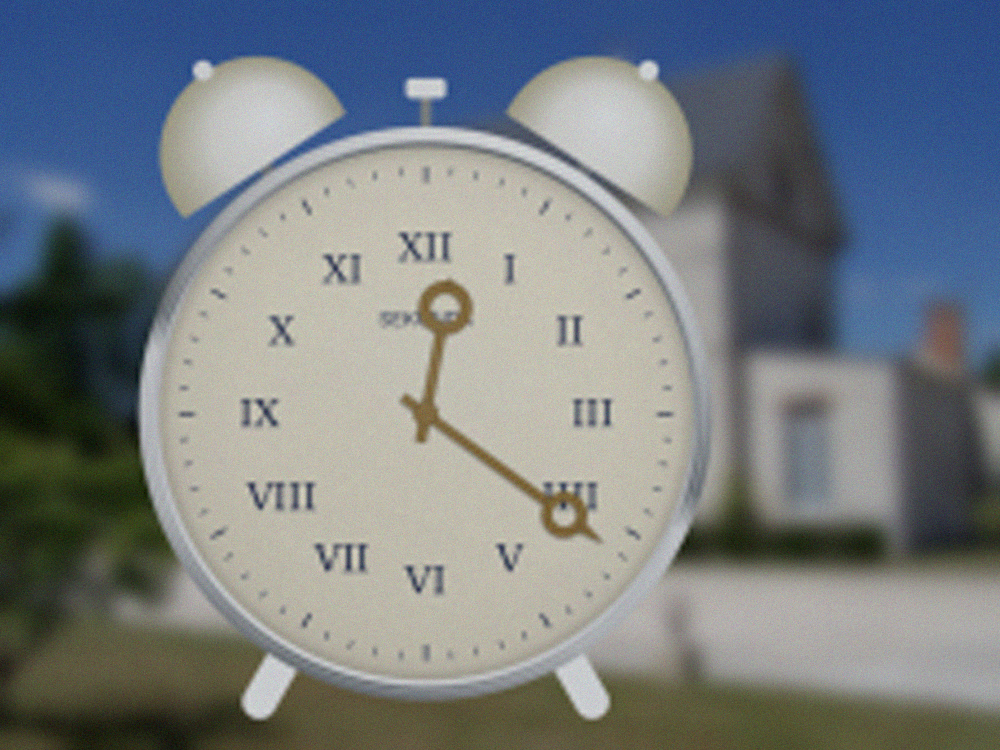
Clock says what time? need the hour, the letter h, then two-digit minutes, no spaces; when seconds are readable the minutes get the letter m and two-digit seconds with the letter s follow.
12h21
